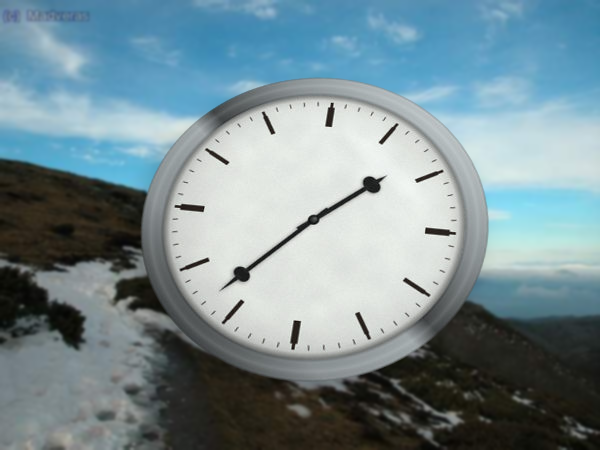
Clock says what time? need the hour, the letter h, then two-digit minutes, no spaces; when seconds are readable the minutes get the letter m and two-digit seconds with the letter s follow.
1h37
